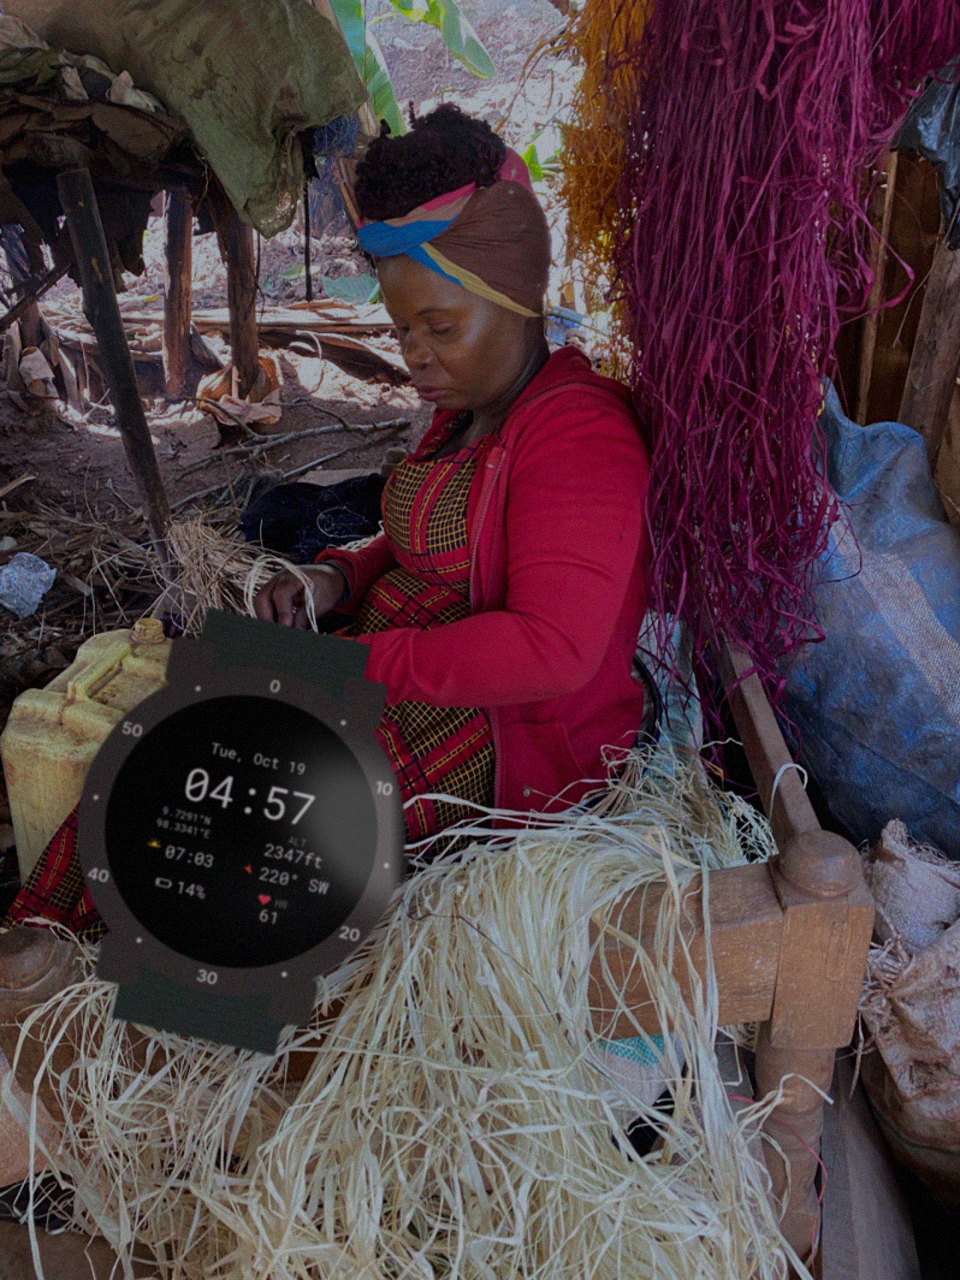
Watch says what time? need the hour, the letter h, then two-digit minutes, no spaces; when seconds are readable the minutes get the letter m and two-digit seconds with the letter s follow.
4h57
